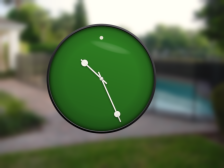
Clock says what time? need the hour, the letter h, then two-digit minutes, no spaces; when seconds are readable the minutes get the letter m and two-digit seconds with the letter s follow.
10h26
